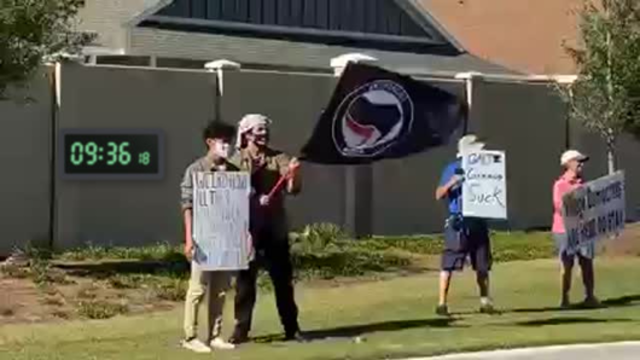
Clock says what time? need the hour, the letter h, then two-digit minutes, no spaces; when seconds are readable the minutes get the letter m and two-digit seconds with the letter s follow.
9h36m18s
